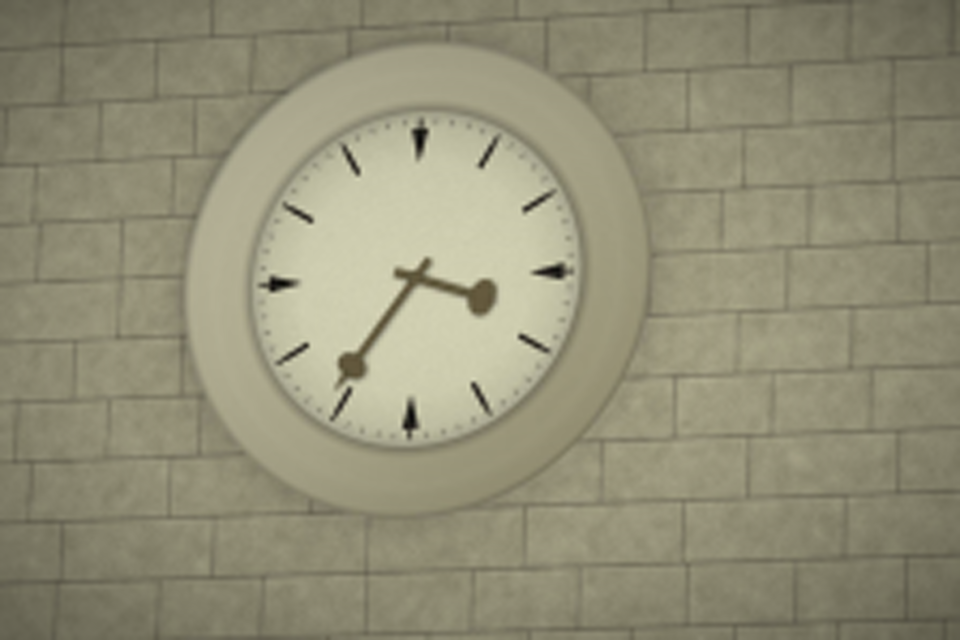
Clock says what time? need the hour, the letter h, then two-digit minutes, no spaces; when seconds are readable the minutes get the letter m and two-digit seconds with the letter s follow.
3h36
